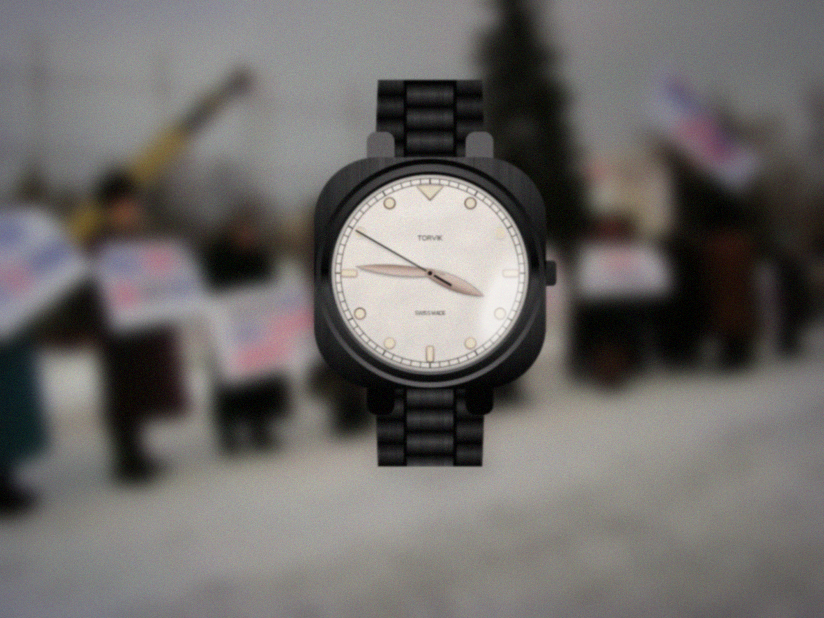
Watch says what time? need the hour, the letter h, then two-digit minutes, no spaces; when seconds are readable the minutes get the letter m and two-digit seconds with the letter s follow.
3h45m50s
